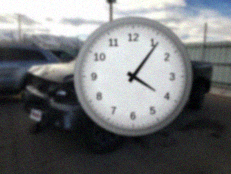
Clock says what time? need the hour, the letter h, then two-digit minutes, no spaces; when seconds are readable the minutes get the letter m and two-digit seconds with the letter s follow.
4h06
